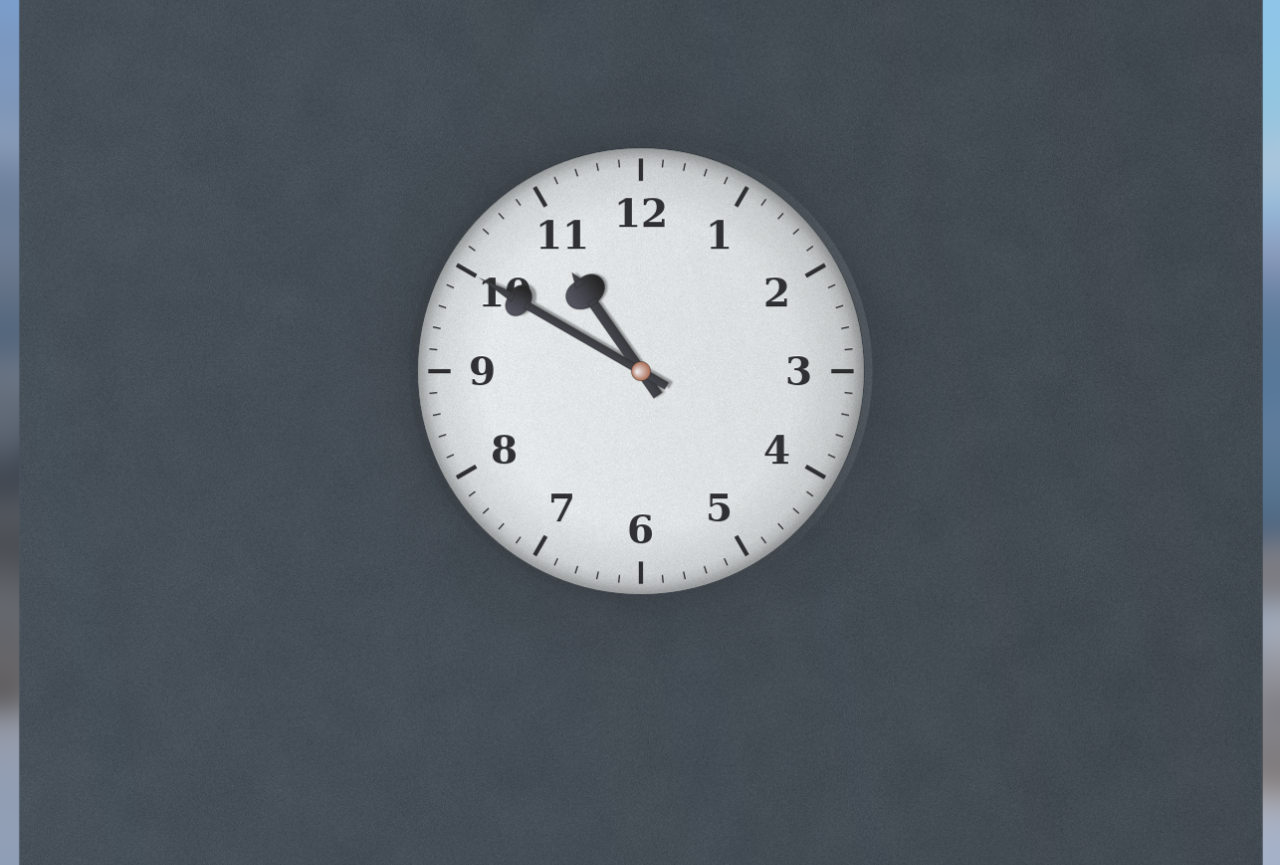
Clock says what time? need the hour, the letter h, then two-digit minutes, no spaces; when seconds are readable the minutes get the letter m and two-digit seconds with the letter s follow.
10h50
